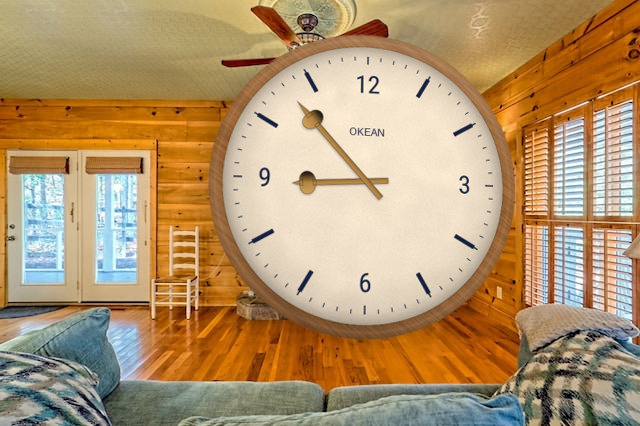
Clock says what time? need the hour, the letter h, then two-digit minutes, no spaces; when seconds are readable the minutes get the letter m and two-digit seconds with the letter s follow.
8h53
